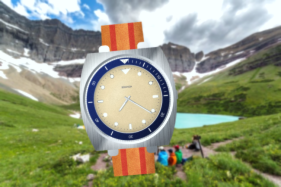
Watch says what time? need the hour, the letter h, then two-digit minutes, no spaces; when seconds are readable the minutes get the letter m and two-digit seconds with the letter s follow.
7h21
